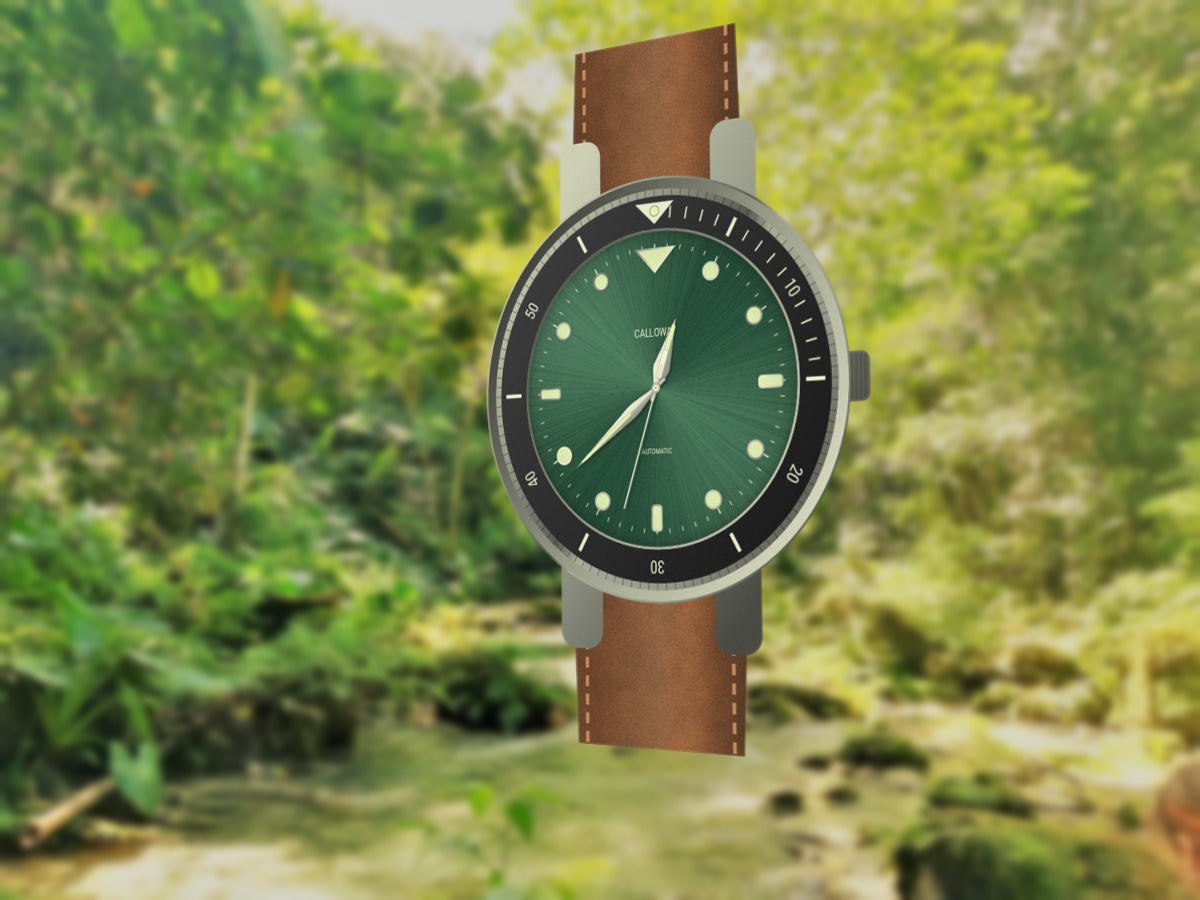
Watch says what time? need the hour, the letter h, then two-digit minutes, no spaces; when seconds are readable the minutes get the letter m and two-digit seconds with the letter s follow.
12h38m33s
